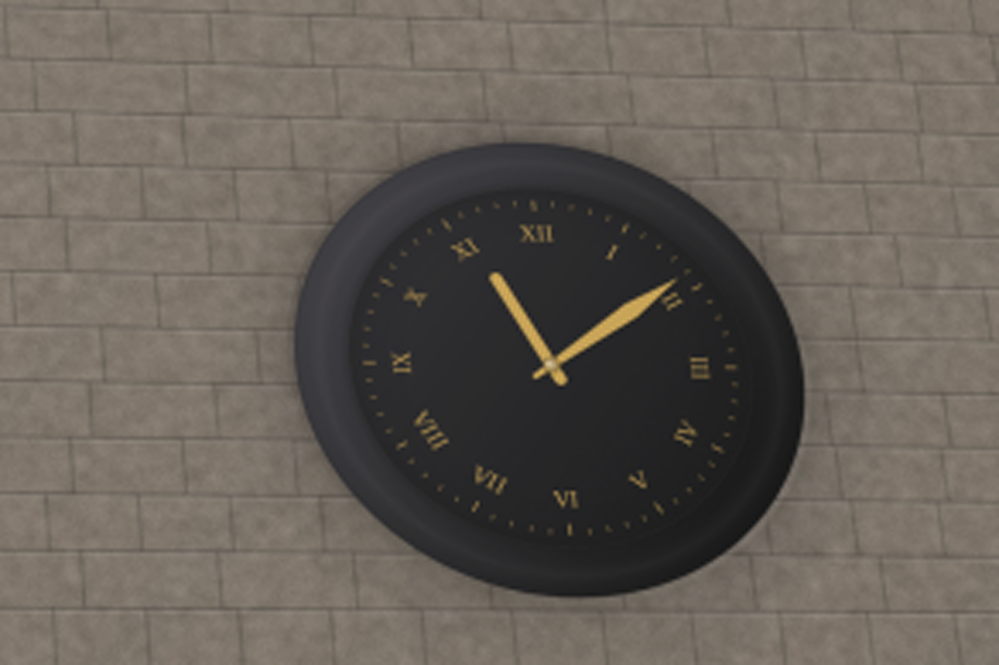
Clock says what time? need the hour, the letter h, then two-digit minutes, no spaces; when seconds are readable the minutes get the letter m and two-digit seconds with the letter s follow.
11h09
